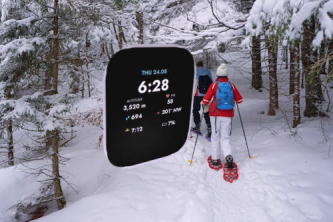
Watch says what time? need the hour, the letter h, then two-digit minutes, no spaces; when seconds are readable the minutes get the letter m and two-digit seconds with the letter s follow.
6h28
